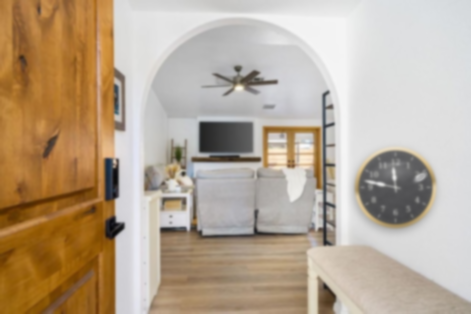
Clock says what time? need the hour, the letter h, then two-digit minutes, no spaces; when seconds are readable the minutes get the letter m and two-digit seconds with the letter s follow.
11h47
